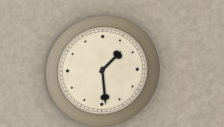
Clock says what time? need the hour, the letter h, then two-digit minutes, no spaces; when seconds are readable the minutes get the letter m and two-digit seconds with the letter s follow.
1h29
